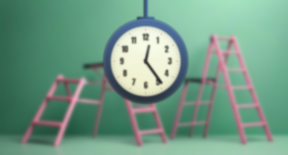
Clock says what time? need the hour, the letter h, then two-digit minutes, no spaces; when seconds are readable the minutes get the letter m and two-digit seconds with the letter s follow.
12h24
